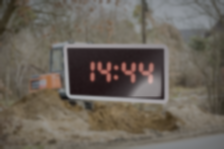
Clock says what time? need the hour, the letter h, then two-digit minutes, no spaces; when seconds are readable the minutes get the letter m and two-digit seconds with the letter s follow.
14h44
